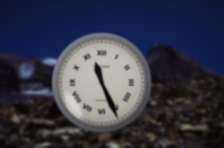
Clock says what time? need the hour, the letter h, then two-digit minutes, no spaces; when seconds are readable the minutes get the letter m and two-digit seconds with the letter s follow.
11h26
